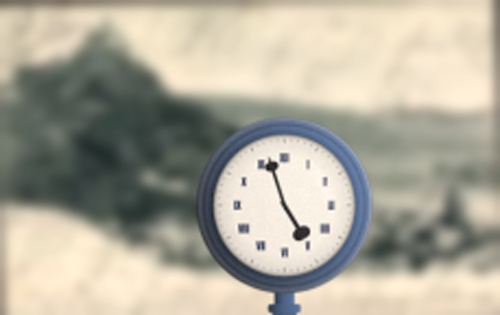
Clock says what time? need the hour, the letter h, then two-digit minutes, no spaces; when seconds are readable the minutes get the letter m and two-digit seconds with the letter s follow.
4h57
